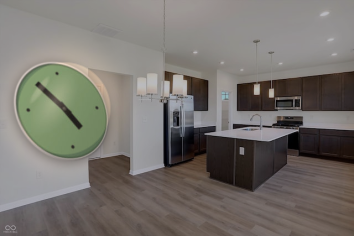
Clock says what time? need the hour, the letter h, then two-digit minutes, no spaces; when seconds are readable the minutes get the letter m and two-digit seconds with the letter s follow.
4h53
